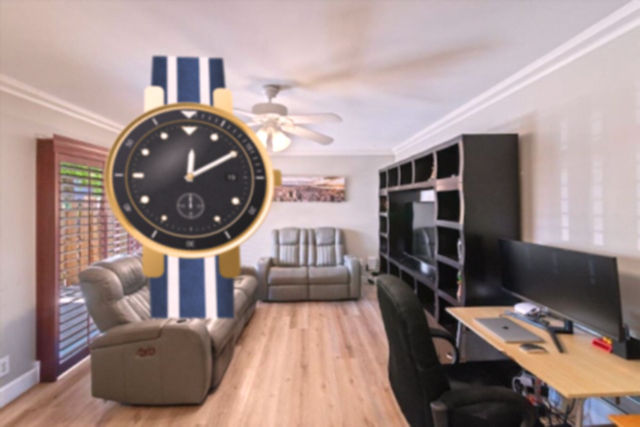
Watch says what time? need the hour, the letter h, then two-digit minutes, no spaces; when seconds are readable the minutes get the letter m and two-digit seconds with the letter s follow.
12h10
